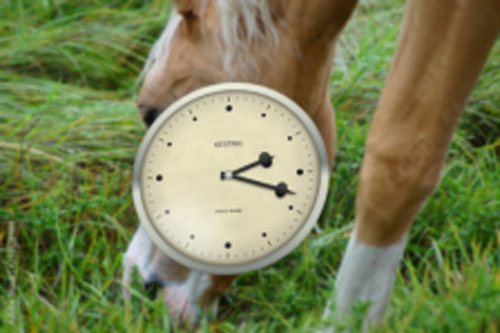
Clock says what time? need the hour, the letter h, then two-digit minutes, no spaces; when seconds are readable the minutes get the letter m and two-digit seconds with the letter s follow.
2h18
